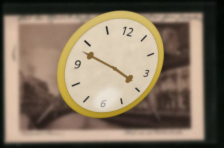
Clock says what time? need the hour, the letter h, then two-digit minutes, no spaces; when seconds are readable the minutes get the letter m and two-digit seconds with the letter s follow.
3h48
